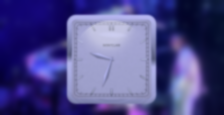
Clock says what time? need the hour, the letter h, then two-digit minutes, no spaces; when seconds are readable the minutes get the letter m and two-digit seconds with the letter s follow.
9h33
